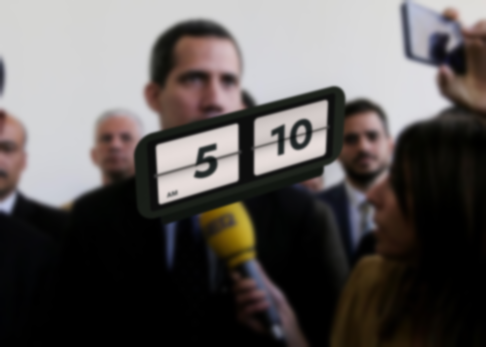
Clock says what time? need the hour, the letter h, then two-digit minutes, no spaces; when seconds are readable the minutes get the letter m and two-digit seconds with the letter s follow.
5h10
